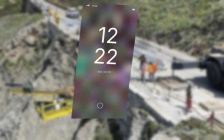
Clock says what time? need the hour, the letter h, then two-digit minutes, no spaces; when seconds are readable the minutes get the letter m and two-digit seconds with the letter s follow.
12h22
